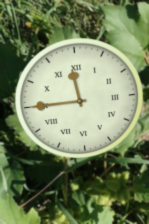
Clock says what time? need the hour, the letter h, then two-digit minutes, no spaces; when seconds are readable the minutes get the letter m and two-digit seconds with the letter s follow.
11h45
